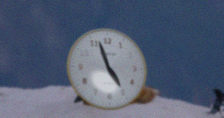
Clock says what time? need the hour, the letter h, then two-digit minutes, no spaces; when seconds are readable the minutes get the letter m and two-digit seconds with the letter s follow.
4h57
